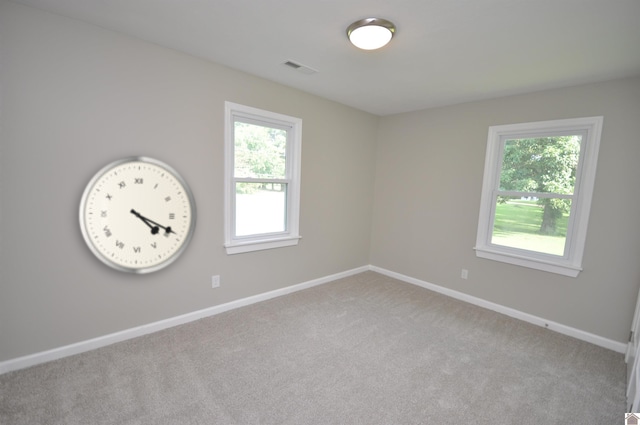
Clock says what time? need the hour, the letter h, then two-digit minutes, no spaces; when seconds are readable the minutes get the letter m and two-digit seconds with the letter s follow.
4h19
